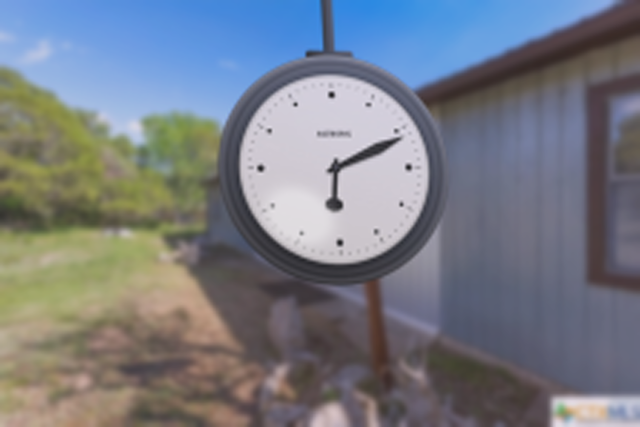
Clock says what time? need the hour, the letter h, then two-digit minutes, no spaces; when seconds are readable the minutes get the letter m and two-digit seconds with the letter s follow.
6h11
